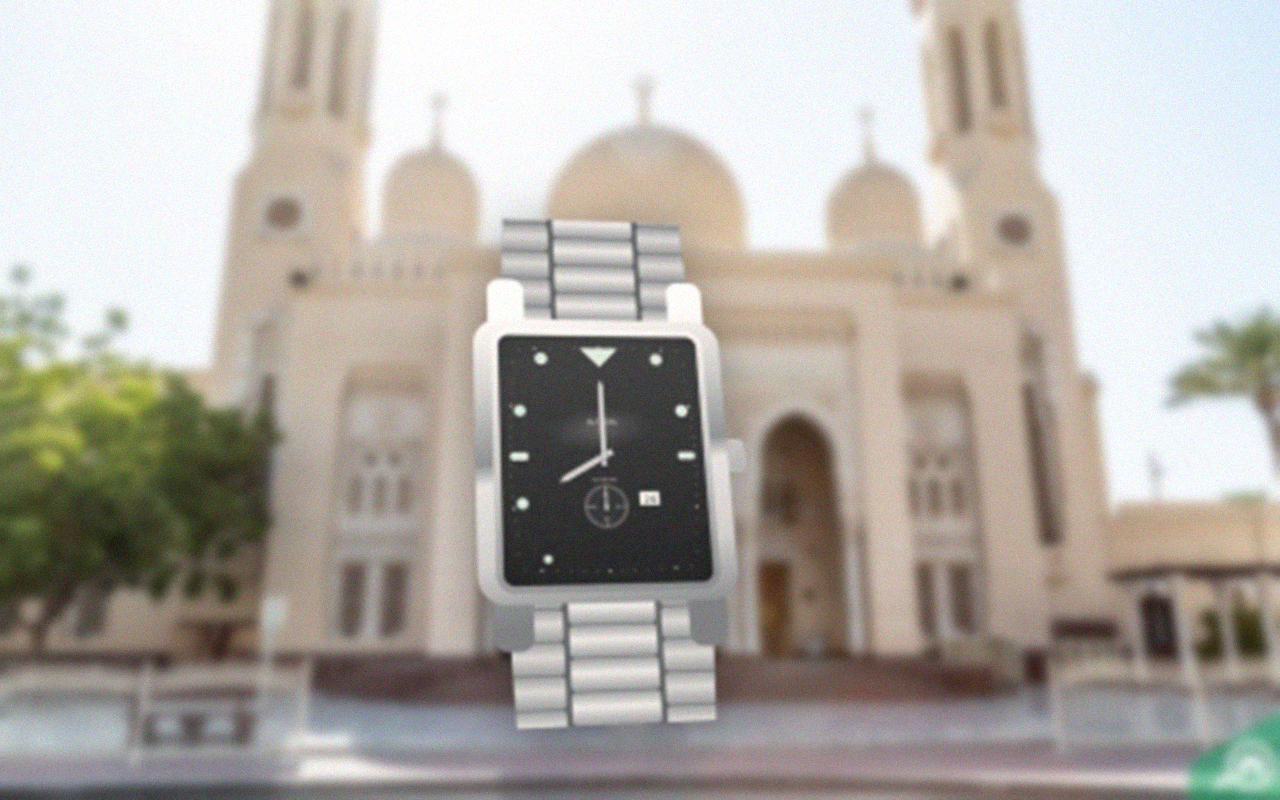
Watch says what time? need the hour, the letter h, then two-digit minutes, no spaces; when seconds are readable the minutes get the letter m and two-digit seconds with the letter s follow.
8h00
